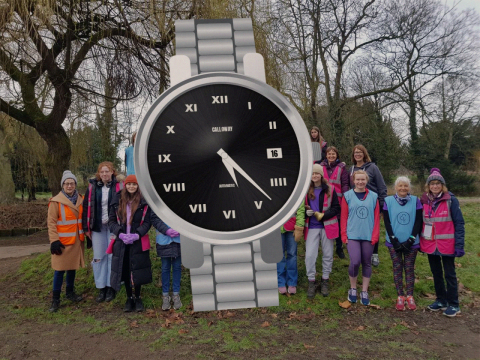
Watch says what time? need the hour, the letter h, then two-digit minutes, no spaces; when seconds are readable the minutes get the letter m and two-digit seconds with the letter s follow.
5h23
